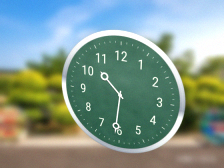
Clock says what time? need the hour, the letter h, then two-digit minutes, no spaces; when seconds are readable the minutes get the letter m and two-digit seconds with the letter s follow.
10h31
